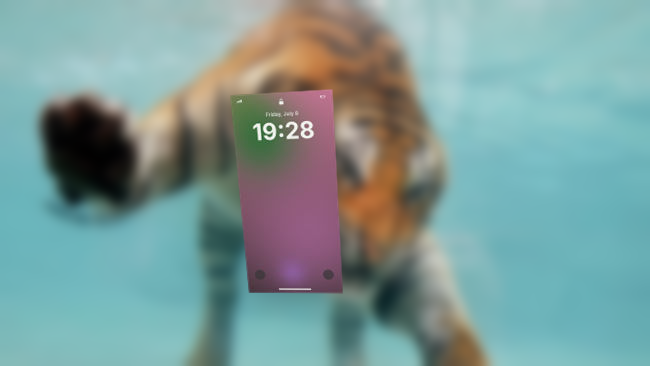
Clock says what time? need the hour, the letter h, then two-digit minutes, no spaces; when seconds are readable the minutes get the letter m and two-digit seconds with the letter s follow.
19h28
